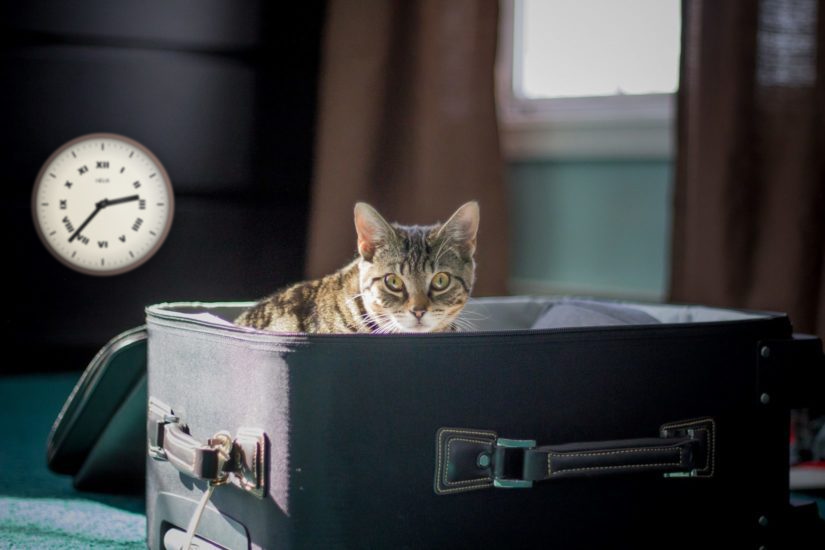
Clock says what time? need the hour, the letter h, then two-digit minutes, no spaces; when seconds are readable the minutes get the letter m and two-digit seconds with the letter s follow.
2h37
